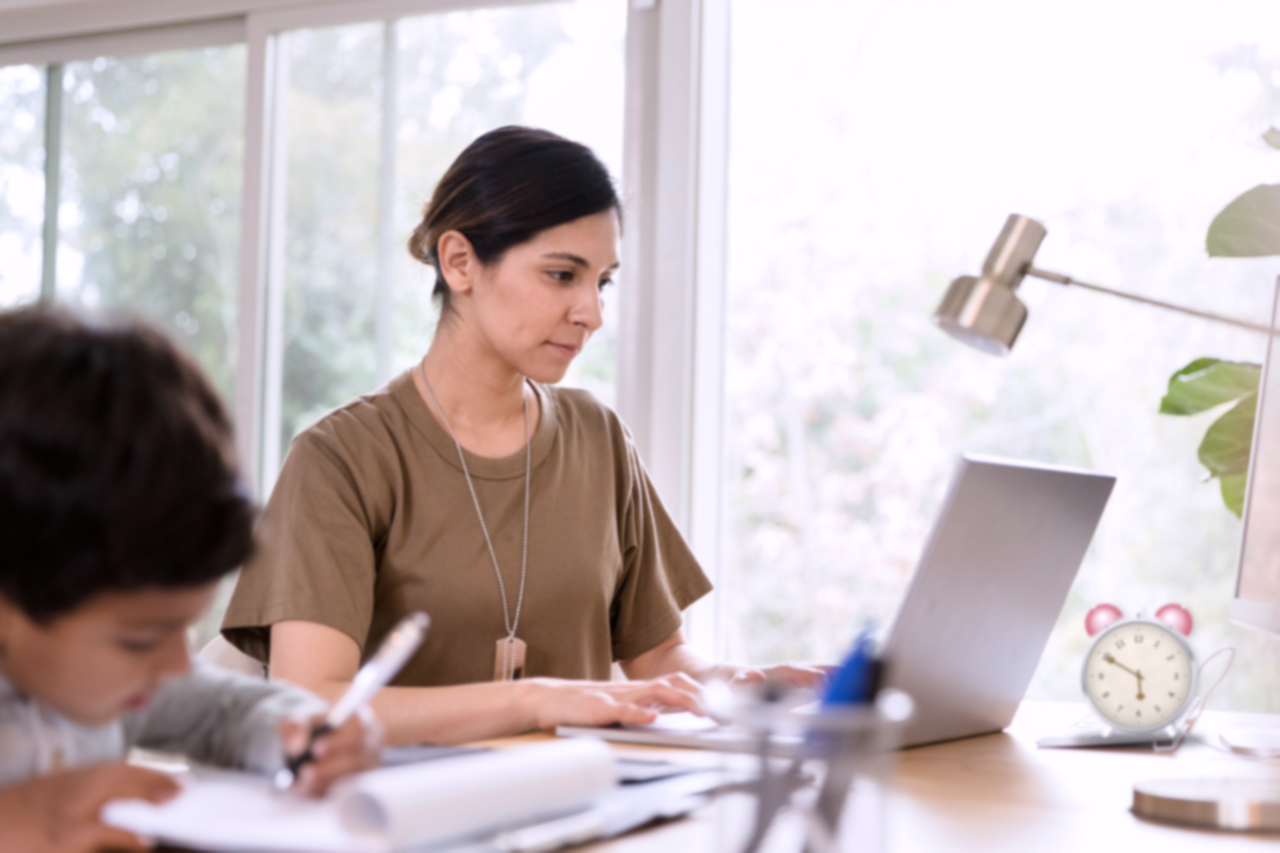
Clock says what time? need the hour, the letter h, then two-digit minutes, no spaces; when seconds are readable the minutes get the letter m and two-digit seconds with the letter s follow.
5h50
